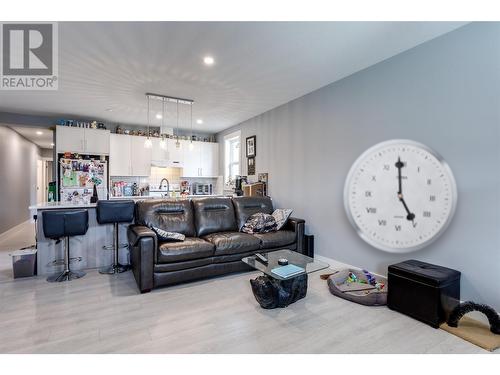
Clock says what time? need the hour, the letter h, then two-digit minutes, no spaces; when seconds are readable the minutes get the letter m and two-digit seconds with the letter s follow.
4h59
